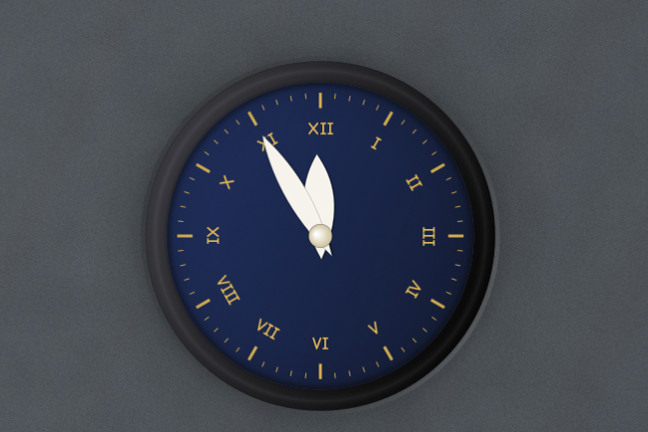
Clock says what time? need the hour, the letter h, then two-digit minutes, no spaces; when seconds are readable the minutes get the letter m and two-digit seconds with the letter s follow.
11h55
